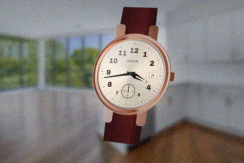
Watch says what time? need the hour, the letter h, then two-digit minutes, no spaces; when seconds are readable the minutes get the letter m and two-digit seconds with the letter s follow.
3h43
